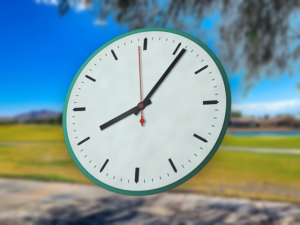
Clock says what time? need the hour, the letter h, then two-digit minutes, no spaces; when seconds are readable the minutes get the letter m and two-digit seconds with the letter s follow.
8h05m59s
